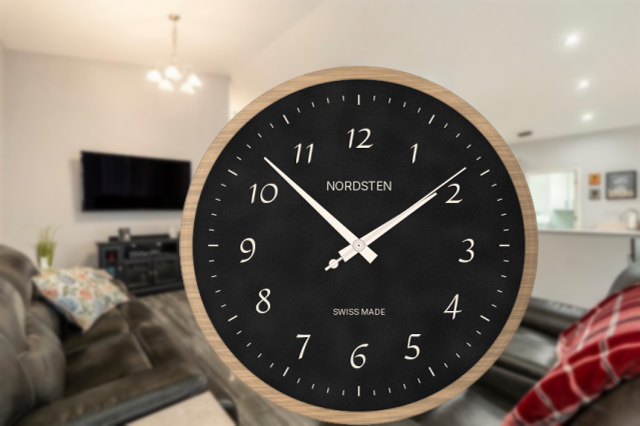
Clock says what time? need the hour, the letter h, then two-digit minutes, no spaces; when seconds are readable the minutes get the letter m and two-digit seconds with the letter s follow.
1h52m09s
